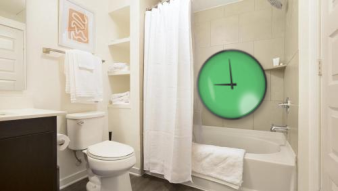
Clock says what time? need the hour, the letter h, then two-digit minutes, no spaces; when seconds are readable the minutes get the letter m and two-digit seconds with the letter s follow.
8h59
